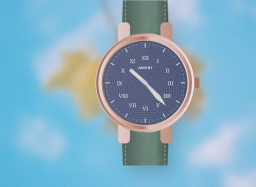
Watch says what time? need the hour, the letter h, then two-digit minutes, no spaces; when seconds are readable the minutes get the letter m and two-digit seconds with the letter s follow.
10h23
